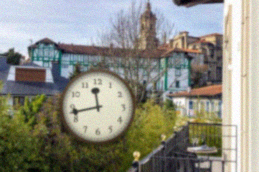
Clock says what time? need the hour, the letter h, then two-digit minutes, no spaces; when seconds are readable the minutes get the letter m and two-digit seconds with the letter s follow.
11h43
